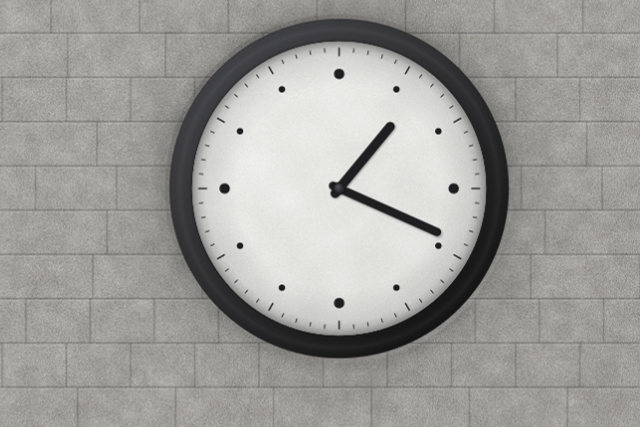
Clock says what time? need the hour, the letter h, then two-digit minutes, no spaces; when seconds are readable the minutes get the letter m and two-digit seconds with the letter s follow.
1h19
